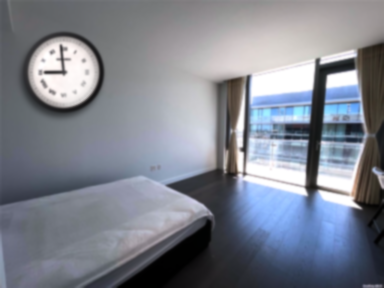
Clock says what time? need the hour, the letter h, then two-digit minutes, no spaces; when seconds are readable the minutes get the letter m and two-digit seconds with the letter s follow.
8h59
